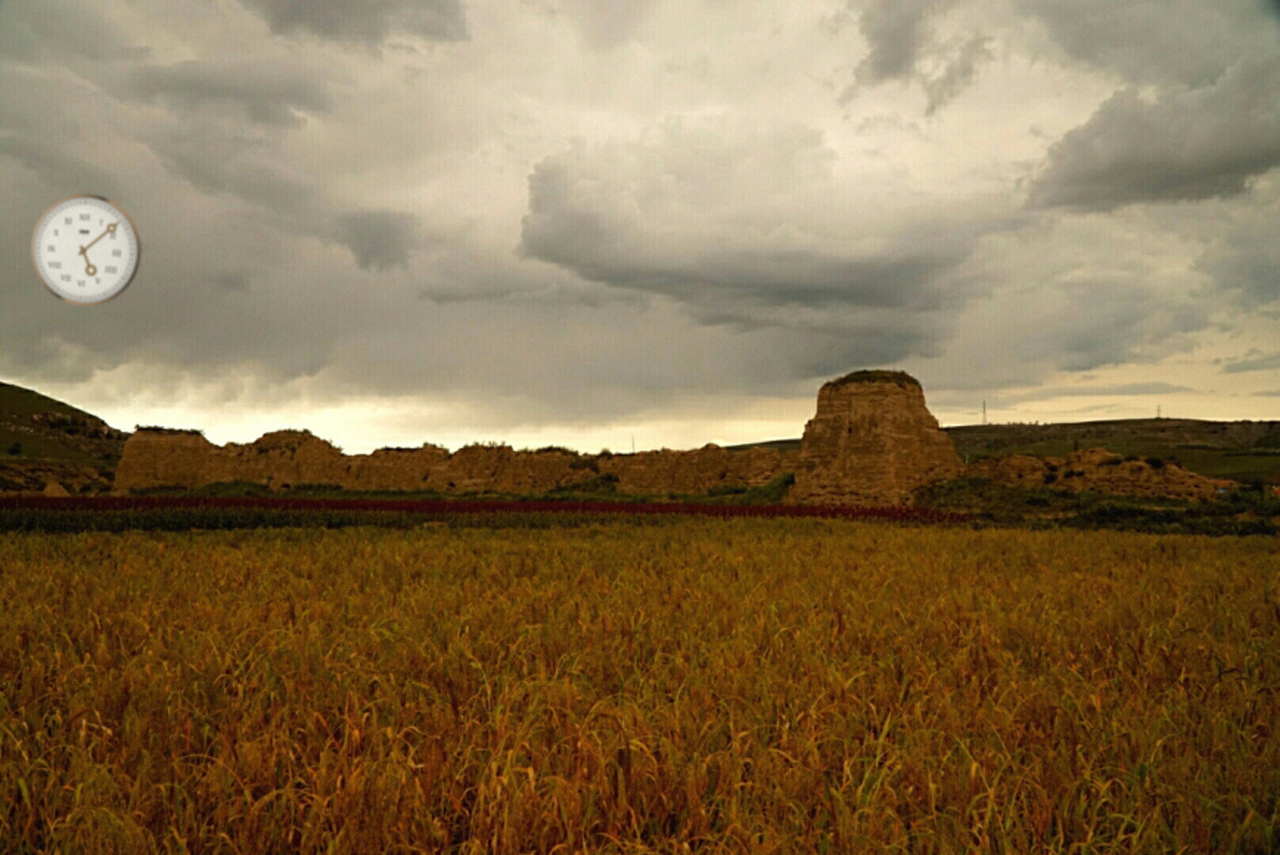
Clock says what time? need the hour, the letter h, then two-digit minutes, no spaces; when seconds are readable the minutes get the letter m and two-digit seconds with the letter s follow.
5h08
